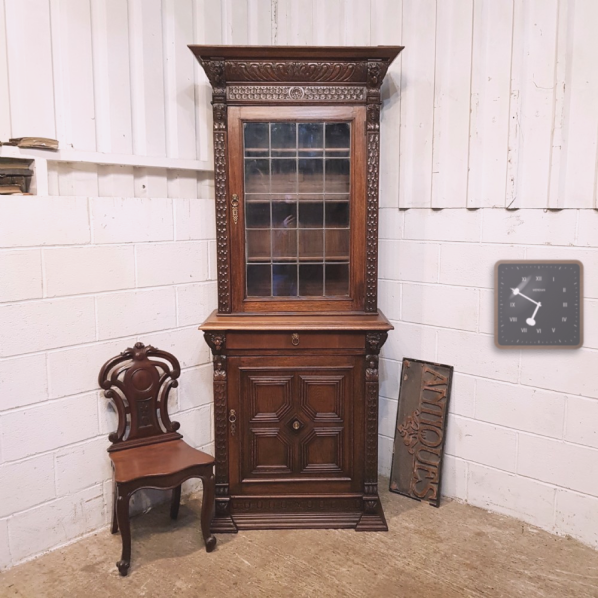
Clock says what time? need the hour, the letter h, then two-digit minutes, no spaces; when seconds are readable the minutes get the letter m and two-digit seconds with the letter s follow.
6h50
